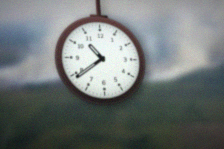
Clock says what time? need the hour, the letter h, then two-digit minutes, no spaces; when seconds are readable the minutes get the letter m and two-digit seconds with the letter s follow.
10h39
